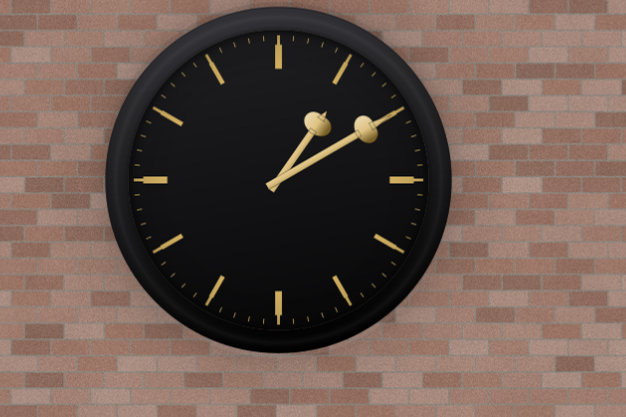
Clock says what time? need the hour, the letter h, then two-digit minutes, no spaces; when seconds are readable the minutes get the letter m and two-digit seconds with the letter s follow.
1h10
